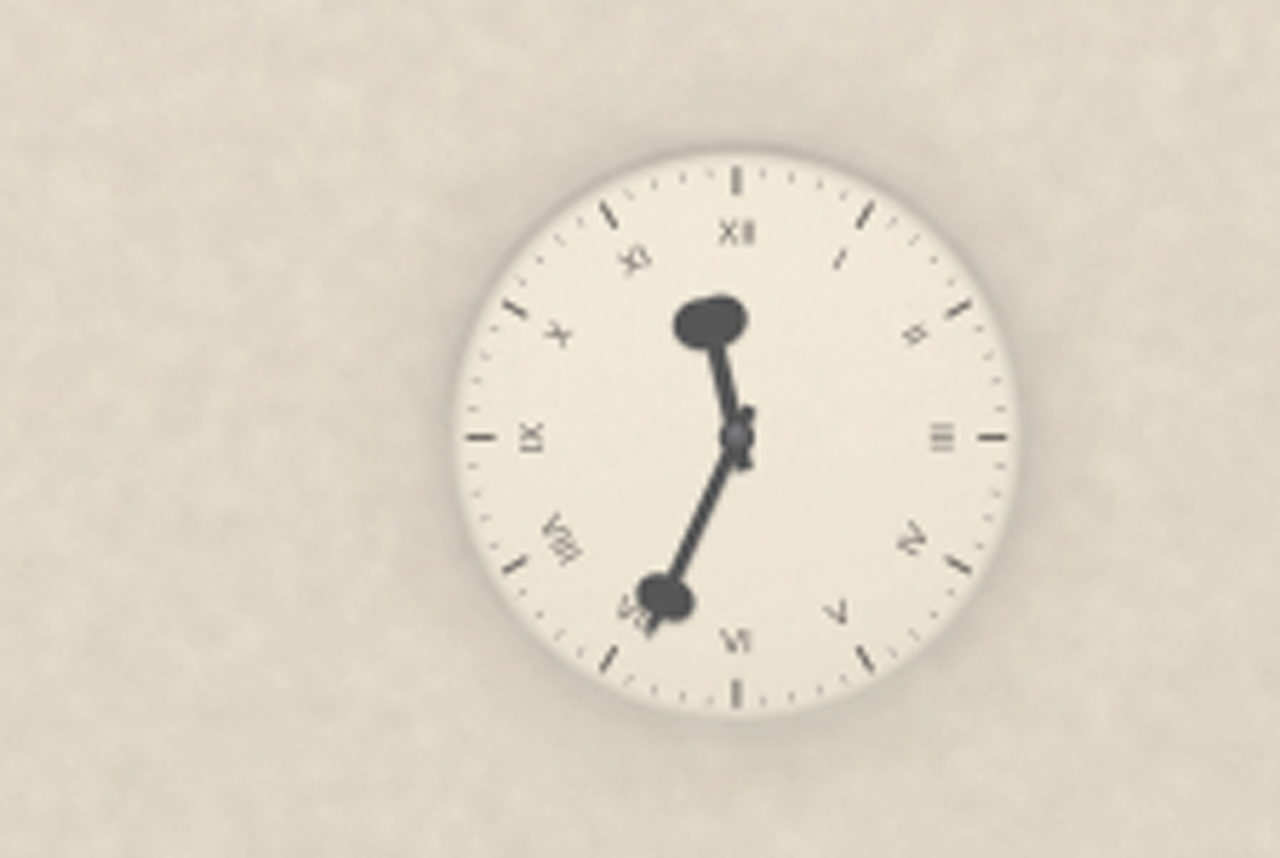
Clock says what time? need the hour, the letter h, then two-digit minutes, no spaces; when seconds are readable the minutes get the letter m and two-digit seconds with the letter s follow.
11h34
